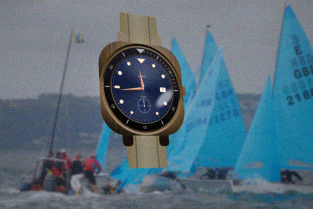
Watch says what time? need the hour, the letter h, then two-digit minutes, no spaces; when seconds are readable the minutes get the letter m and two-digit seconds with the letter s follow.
11h44
